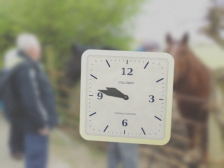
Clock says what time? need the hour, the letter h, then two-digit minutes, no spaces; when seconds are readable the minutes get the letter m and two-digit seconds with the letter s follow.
9h47
